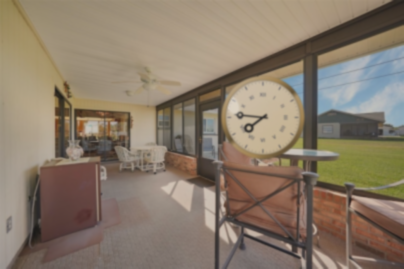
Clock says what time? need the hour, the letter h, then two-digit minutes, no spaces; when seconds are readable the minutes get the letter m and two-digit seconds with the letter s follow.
7h46
